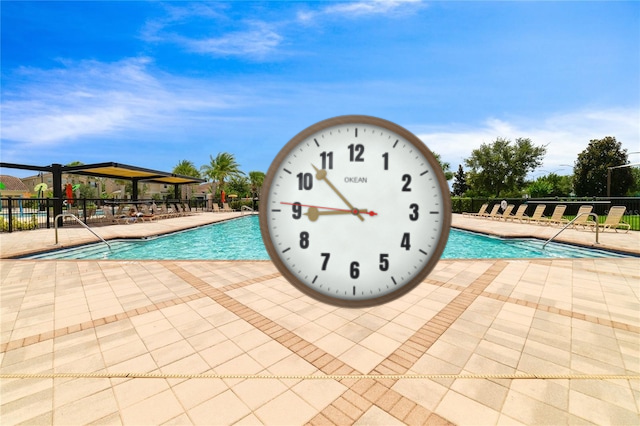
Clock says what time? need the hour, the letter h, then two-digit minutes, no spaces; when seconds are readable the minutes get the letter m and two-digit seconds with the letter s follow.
8h52m46s
